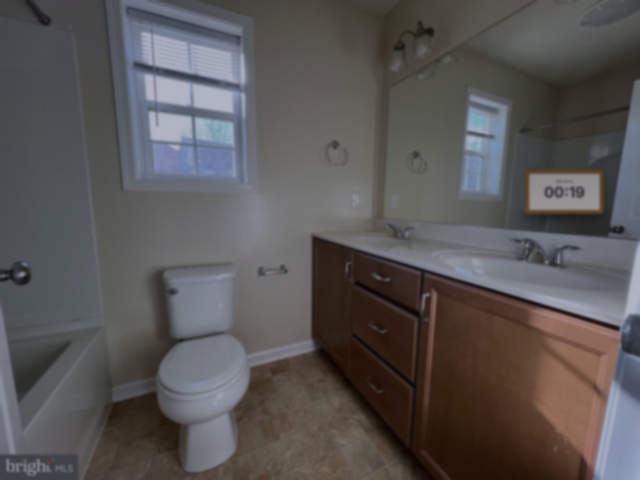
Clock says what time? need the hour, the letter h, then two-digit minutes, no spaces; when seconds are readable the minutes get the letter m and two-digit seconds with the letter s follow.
0h19
